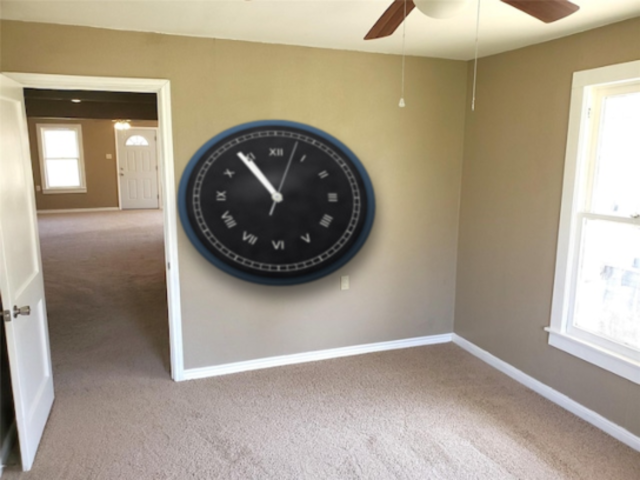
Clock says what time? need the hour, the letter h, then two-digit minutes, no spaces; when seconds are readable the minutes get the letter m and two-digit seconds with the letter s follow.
10h54m03s
